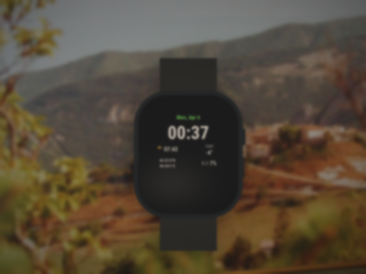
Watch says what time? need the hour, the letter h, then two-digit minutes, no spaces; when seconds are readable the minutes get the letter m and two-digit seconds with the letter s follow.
0h37
